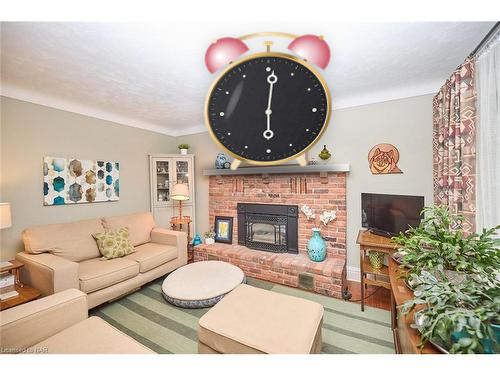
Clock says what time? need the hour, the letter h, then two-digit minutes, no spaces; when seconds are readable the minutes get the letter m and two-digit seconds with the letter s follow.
6h01
